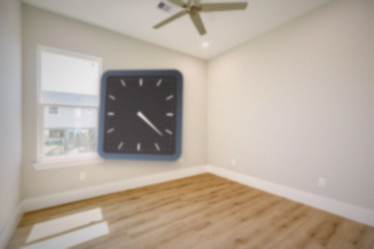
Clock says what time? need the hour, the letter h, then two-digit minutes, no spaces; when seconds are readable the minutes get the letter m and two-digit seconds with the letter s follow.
4h22
